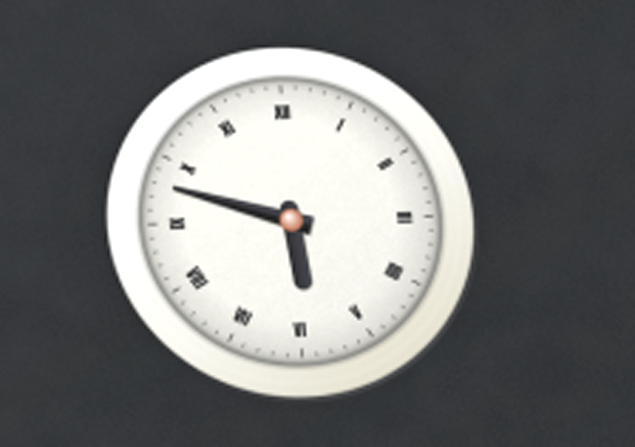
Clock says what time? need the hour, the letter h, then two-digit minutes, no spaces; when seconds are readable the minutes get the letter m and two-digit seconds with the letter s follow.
5h48
